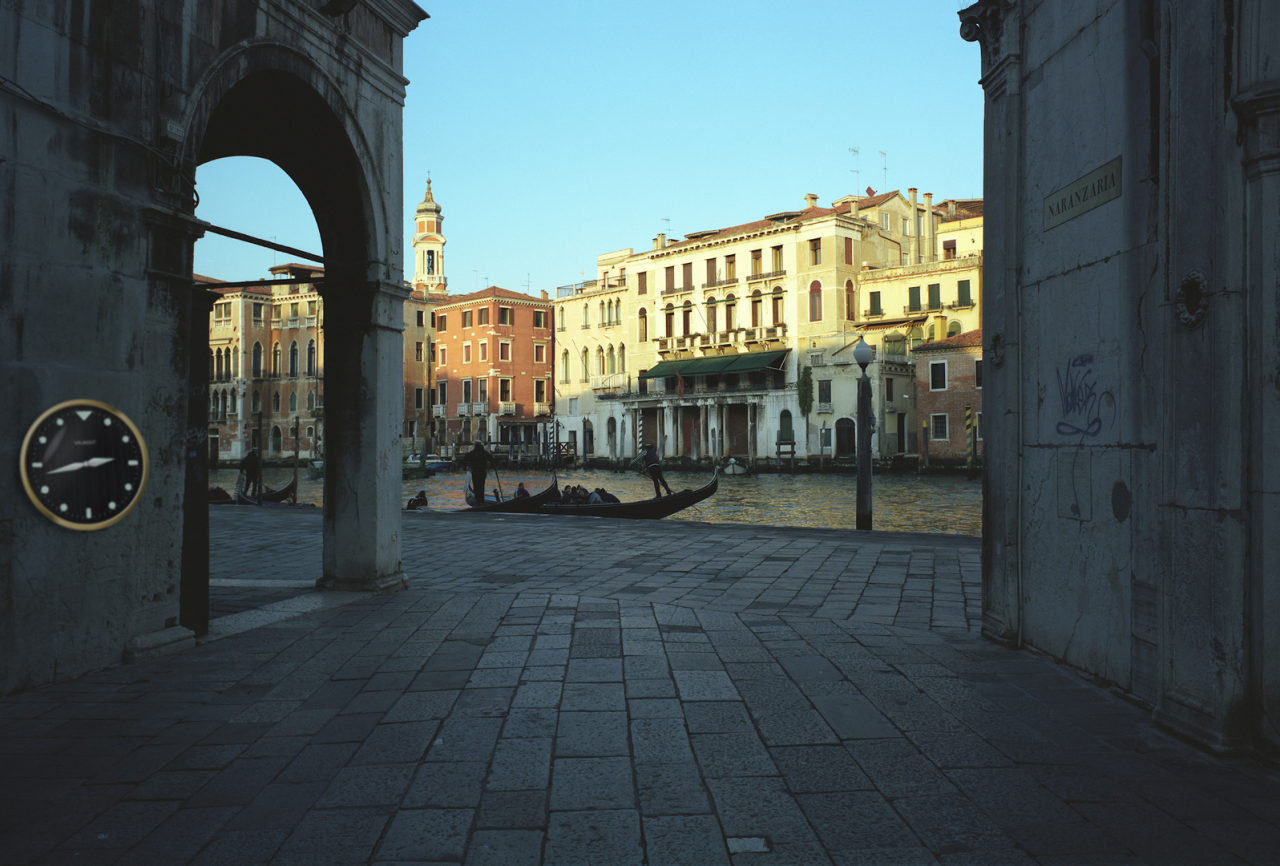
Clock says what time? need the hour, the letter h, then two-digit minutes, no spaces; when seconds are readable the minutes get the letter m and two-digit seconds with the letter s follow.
2h43
